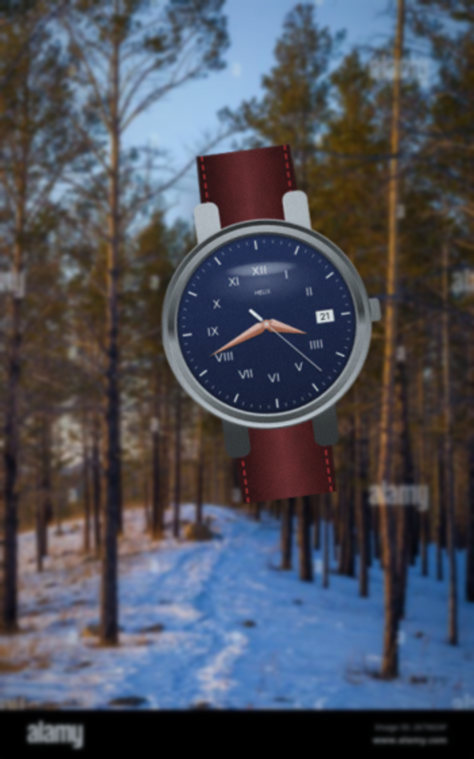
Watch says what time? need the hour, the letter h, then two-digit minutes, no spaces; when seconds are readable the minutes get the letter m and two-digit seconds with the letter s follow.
3h41m23s
